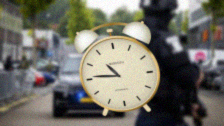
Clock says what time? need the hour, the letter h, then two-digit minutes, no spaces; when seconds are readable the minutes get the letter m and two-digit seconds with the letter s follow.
10h46
